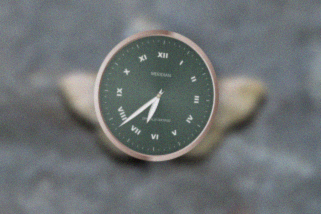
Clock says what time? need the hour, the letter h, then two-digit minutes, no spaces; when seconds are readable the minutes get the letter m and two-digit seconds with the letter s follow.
6h38
